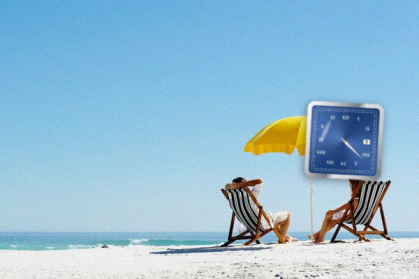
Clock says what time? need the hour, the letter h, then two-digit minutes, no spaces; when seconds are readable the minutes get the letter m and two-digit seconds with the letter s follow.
4h22
